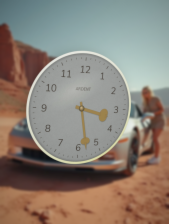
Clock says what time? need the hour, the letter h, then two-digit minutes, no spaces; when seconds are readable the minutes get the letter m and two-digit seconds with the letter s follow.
3h28
